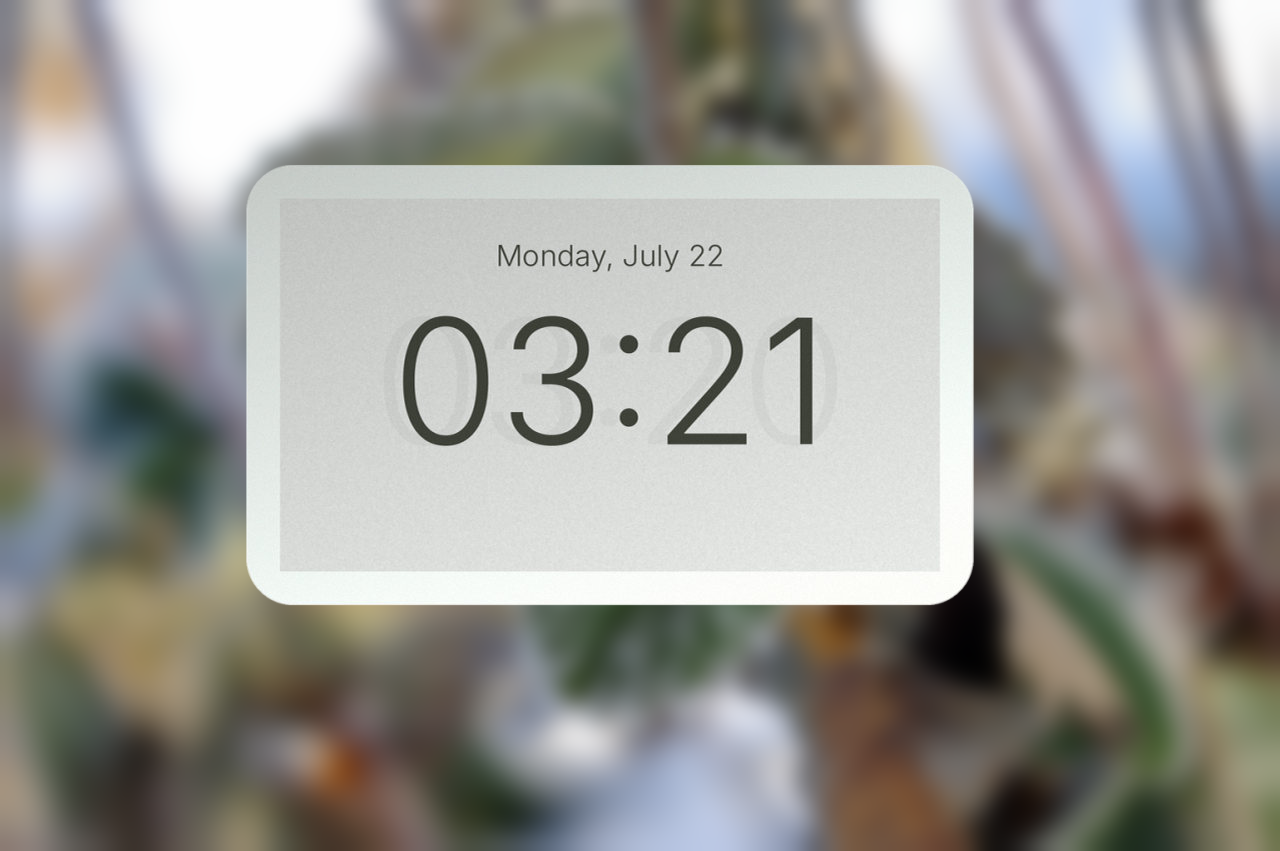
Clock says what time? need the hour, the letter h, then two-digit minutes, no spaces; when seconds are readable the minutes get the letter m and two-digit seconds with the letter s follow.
3h21
